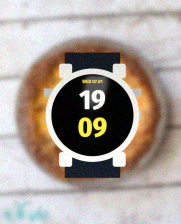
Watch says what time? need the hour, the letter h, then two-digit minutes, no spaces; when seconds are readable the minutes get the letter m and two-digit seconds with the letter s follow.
19h09
